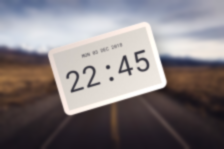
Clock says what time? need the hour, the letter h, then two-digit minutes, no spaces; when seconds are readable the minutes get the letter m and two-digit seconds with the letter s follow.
22h45
